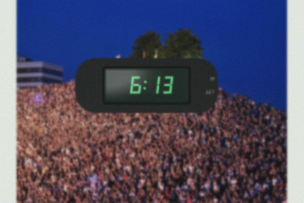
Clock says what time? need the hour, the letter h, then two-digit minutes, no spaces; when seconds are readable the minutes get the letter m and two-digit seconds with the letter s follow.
6h13
